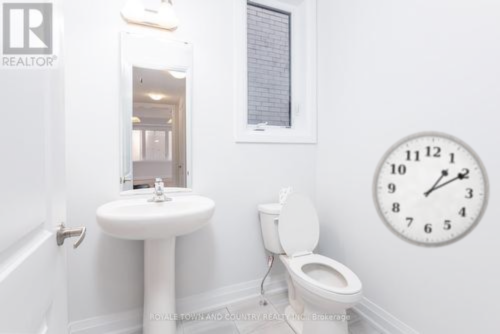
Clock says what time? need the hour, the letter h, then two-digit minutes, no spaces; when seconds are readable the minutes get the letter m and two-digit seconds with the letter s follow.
1h10
